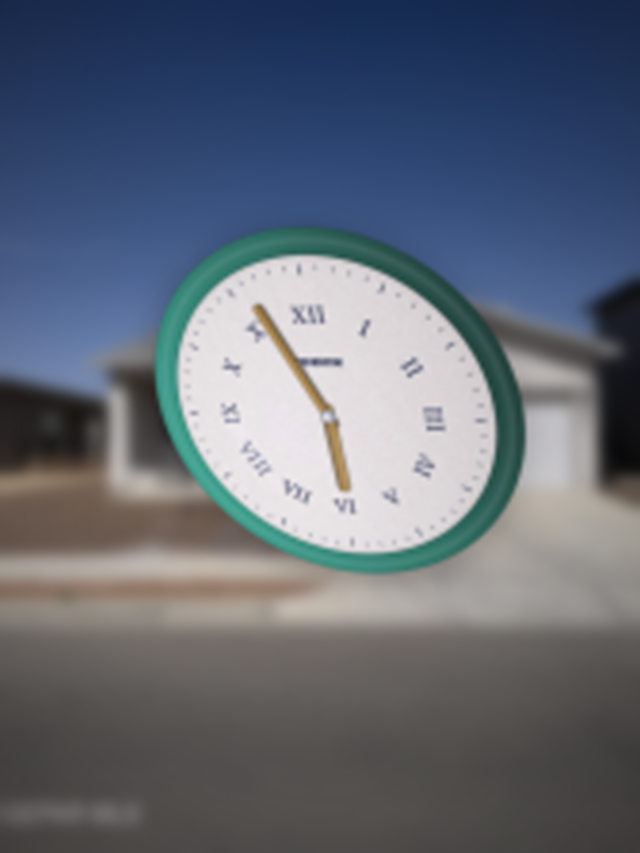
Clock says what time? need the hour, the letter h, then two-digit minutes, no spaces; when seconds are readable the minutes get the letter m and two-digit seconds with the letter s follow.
5h56
